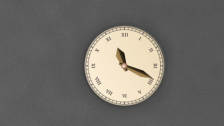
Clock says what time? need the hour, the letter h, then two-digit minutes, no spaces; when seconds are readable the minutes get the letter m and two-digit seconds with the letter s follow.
11h19
